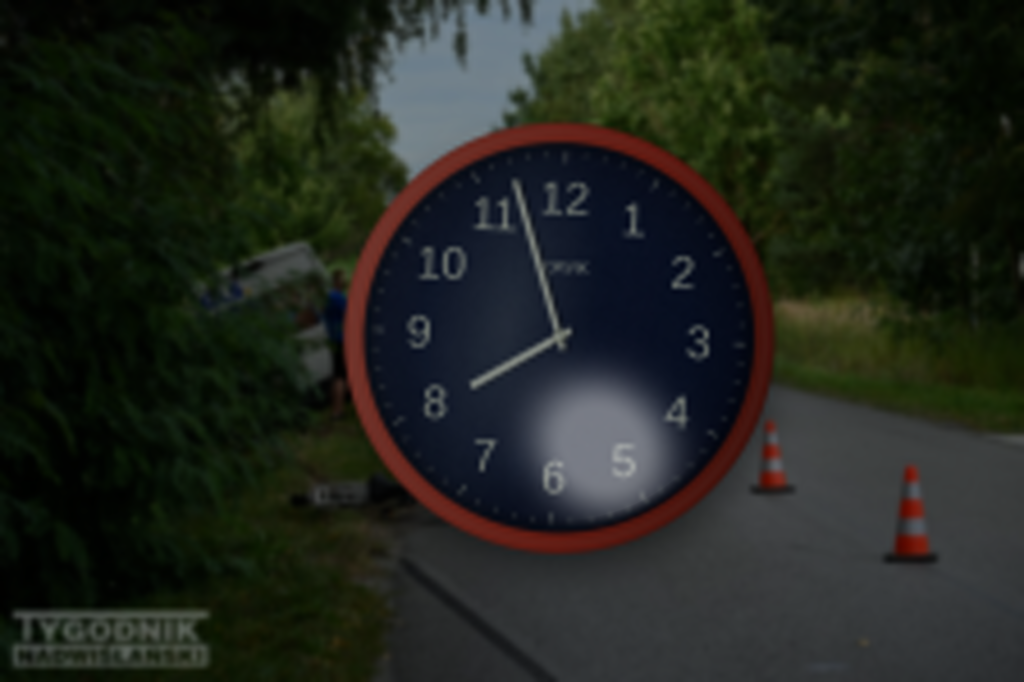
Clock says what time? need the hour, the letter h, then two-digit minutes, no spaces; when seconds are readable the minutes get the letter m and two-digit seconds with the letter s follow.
7h57
